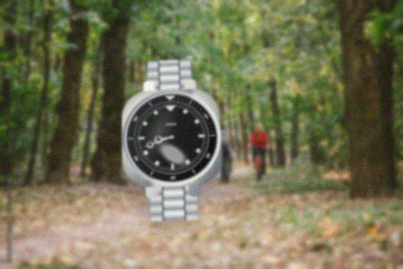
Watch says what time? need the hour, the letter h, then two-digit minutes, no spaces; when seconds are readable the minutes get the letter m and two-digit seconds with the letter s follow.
8h42
